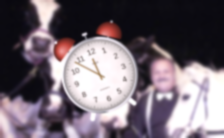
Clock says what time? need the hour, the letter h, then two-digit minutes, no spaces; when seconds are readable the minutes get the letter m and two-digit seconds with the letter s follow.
11h53
